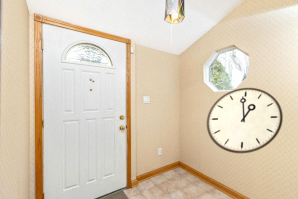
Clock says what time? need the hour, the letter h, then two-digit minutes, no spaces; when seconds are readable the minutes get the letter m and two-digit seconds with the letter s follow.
12h59
